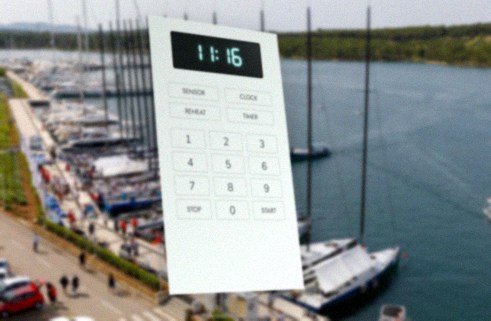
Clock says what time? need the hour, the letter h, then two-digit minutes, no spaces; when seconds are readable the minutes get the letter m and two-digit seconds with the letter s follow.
11h16
